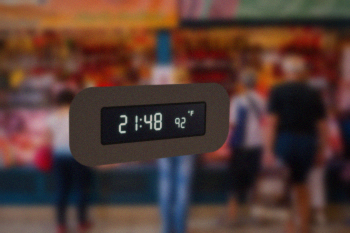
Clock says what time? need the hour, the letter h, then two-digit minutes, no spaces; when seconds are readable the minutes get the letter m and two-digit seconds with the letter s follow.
21h48
